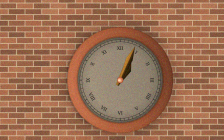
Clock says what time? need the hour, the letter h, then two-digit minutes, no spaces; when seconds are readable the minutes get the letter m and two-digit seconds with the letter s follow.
1h04
